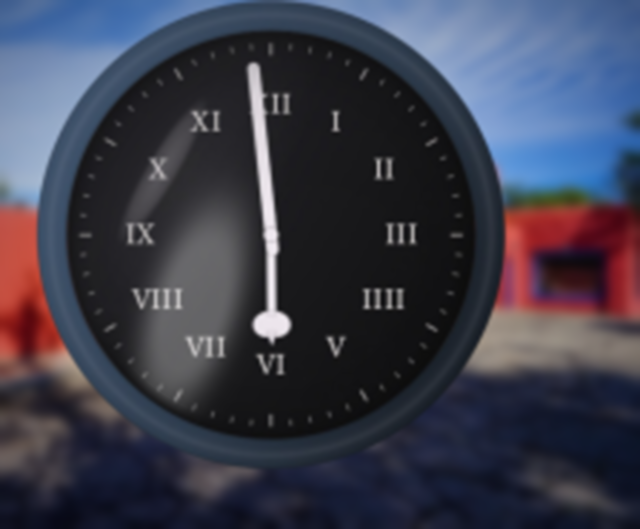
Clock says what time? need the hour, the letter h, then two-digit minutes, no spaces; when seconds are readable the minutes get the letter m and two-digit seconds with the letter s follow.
5h59
